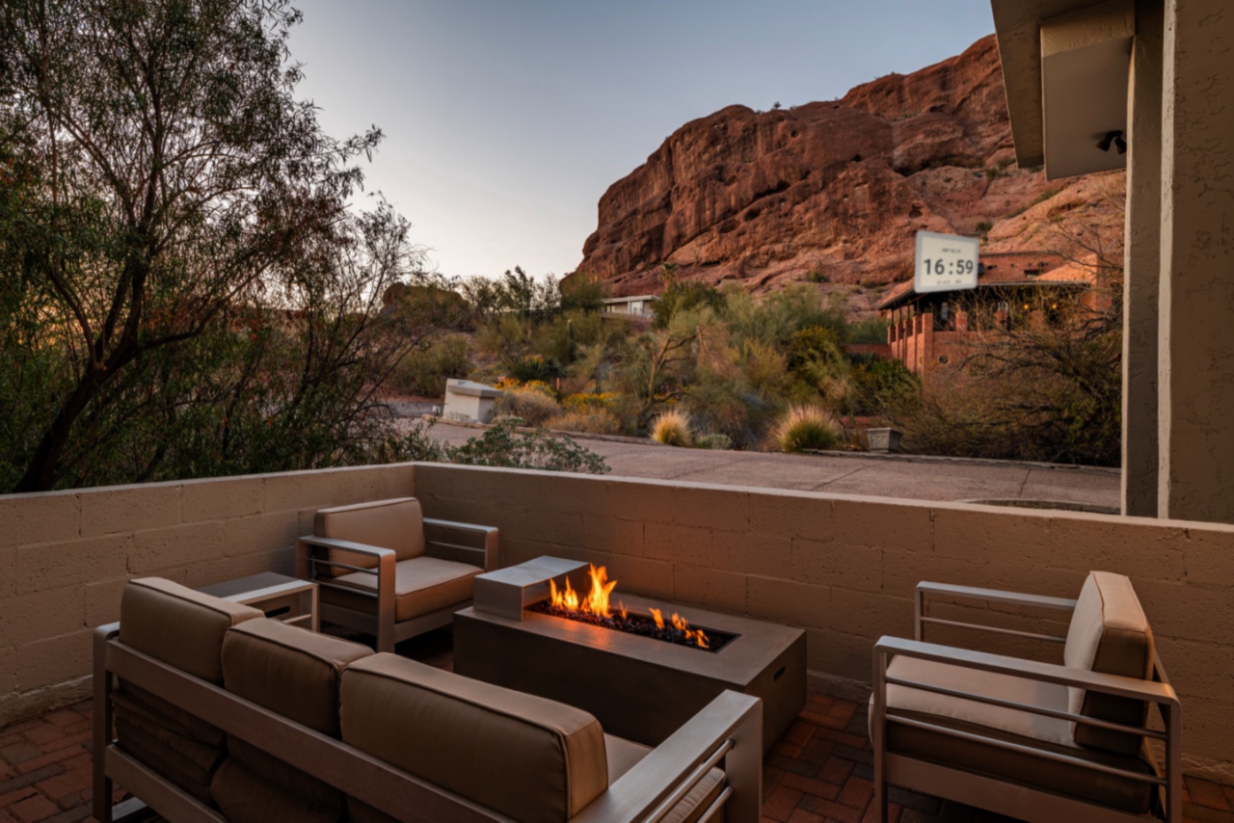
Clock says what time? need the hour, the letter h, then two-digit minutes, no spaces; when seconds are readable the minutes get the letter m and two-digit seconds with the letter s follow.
16h59
